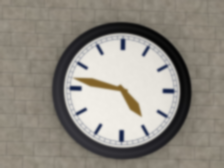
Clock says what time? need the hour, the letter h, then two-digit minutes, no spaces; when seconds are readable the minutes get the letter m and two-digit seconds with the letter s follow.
4h47
